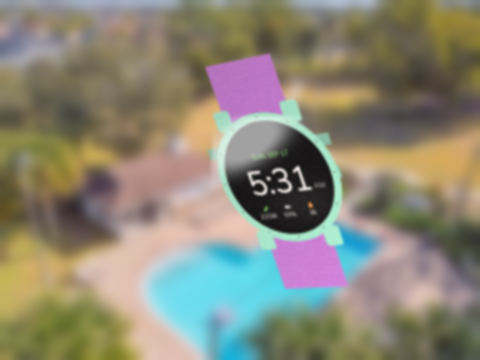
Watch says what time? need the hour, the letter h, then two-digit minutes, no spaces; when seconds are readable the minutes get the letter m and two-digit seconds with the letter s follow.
5h31
